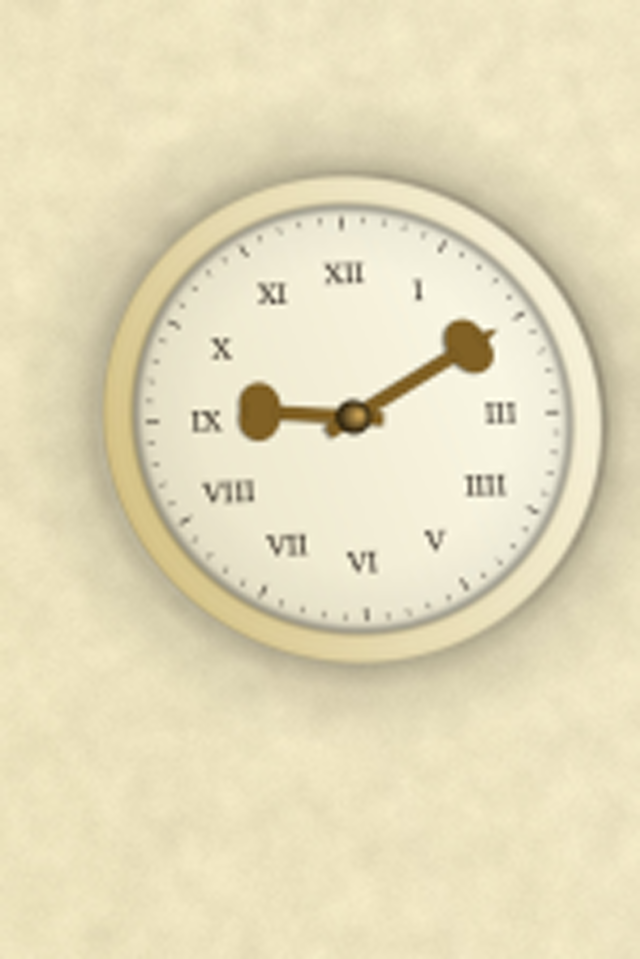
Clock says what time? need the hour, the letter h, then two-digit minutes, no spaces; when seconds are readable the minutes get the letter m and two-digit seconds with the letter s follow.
9h10
